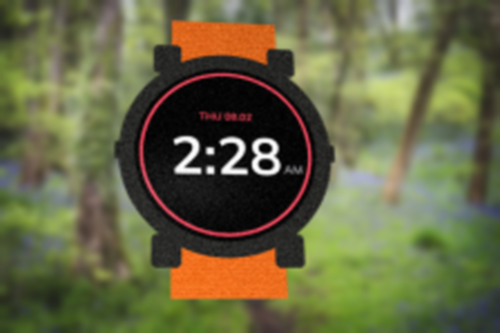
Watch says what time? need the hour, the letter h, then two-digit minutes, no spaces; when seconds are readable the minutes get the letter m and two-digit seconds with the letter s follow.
2h28
